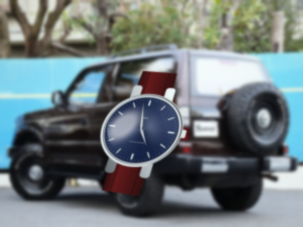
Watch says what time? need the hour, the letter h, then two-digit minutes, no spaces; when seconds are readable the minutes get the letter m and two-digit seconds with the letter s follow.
4h58
